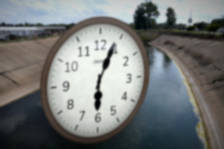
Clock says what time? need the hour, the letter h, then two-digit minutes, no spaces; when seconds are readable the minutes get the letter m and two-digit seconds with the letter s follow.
6h04
